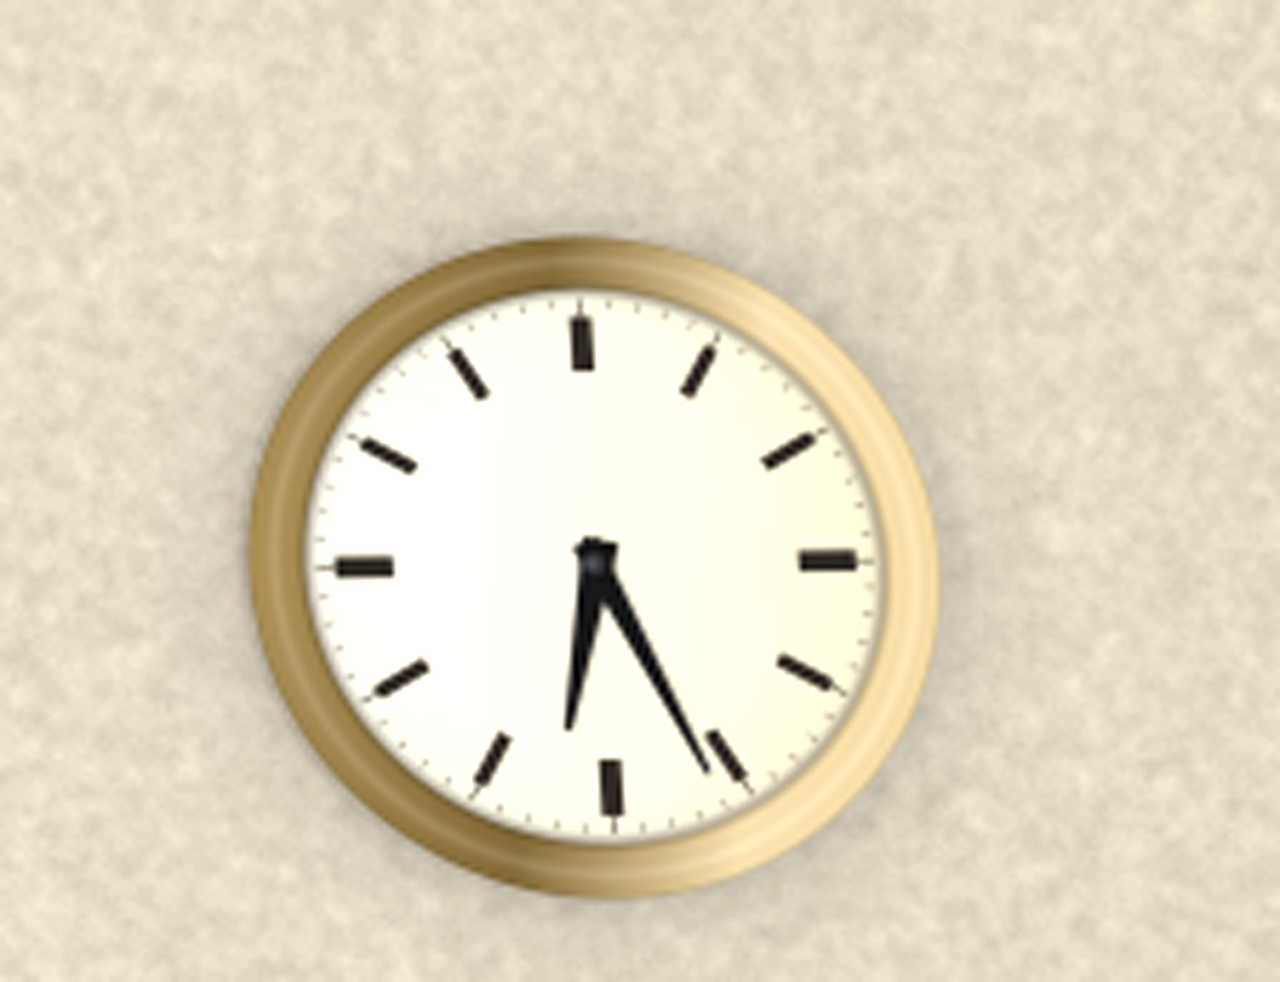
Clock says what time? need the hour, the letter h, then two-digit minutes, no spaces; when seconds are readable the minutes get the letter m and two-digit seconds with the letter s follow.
6h26
